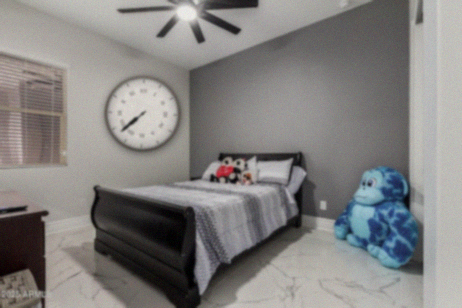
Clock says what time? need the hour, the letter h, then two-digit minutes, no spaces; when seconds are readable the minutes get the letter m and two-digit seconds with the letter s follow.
7h38
